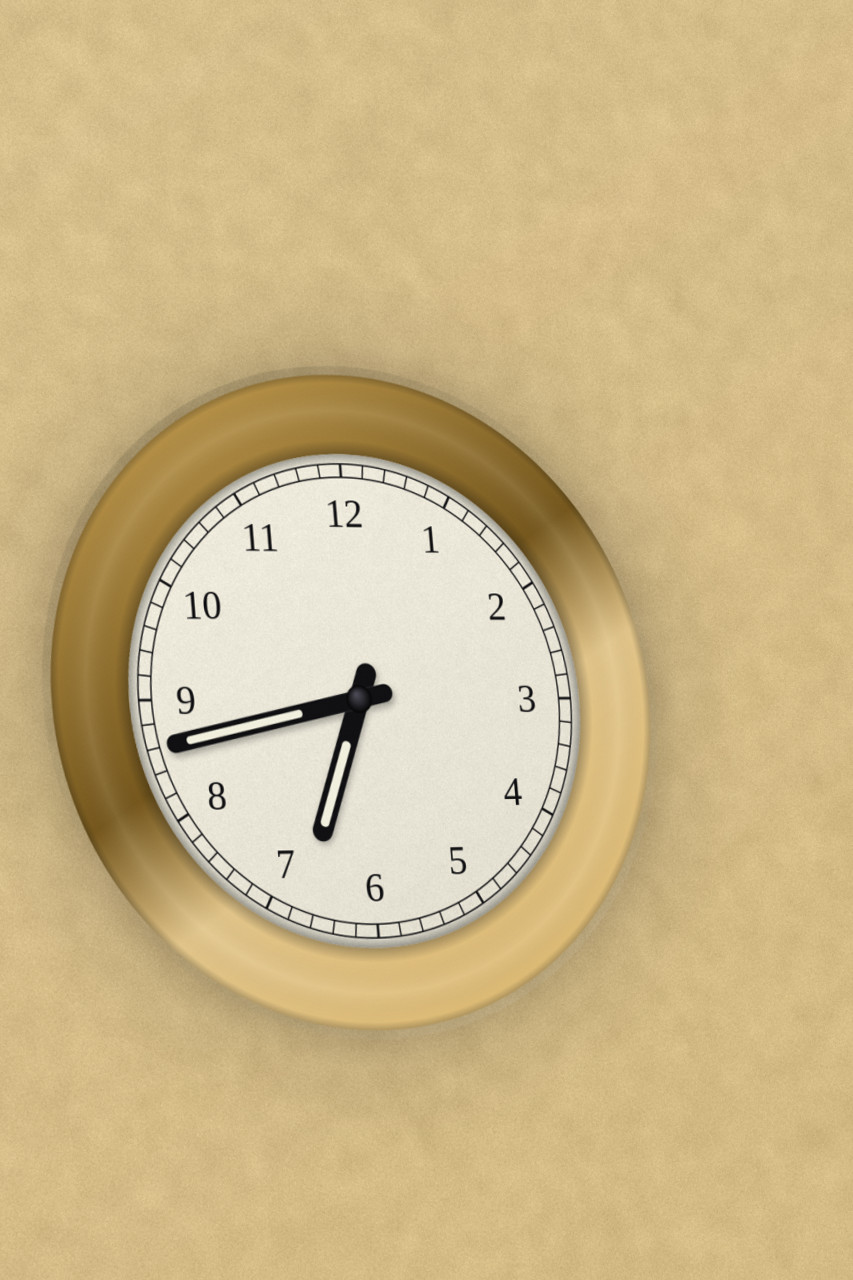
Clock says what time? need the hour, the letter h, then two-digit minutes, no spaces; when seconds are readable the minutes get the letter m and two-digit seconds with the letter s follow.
6h43
